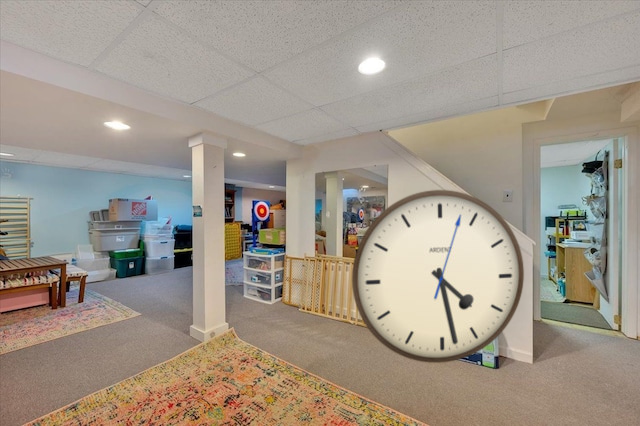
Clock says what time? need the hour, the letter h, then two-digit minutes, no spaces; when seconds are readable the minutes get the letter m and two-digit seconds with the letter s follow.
4h28m03s
